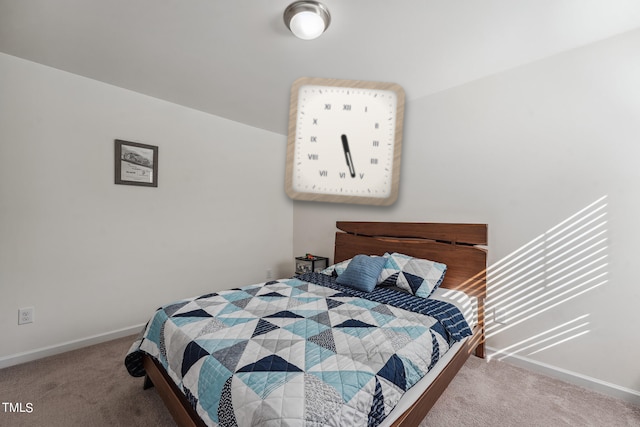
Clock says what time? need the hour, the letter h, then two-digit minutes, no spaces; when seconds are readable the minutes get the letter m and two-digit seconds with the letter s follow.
5h27
